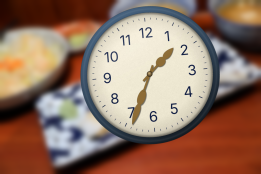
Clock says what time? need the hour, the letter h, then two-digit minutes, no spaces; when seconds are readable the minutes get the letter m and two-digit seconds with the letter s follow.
1h34
